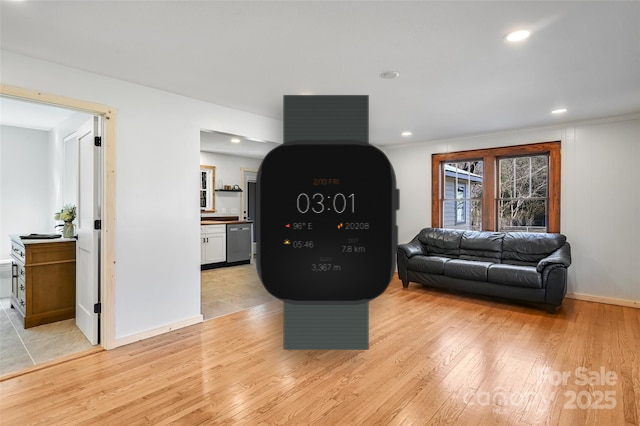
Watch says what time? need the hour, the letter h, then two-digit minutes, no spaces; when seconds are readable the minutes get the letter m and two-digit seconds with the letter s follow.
3h01
